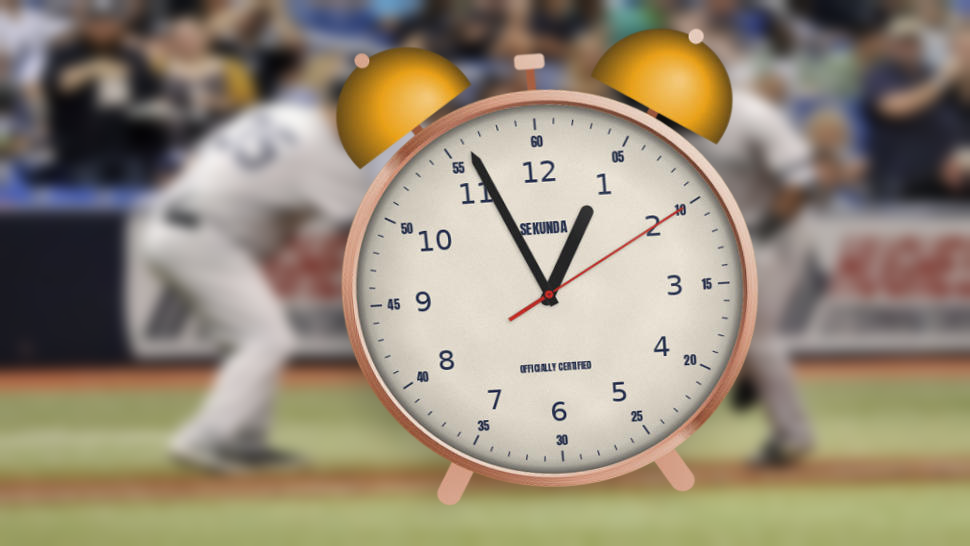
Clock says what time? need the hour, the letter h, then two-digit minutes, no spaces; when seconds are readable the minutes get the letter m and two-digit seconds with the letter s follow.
12h56m10s
